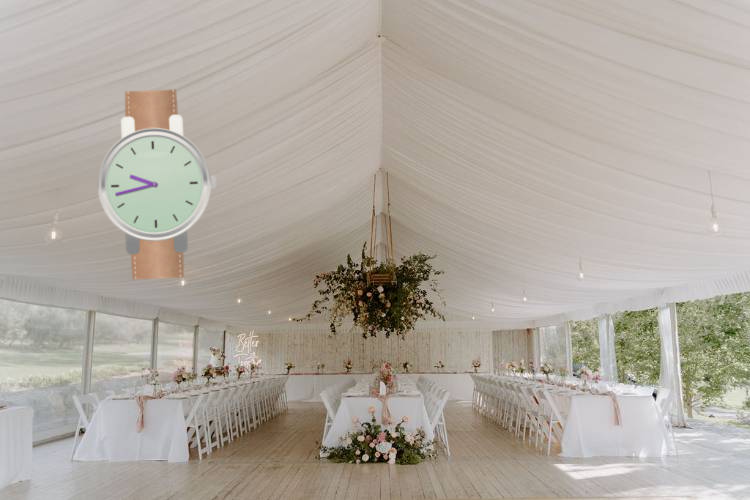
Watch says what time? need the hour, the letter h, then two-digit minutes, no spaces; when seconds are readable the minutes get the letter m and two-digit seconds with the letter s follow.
9h43
